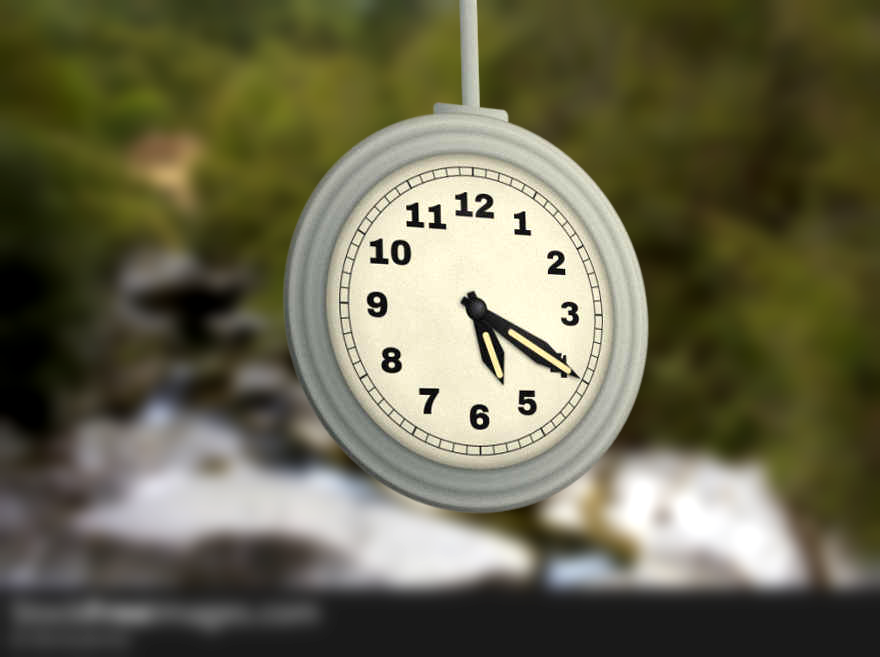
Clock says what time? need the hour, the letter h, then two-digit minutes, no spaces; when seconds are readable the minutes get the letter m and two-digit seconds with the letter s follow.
5h20
